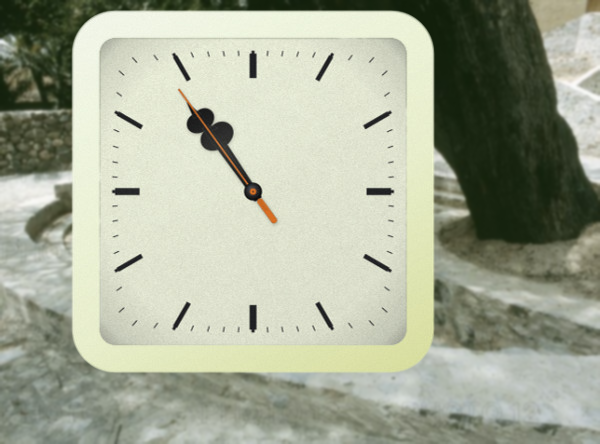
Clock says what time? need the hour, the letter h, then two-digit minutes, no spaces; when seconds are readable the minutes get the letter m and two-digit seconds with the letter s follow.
10h53m54s
